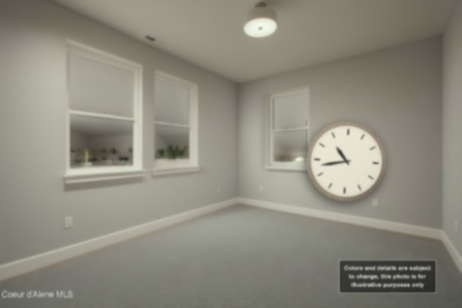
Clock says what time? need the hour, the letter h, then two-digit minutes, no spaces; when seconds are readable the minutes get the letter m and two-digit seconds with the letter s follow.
10h43
